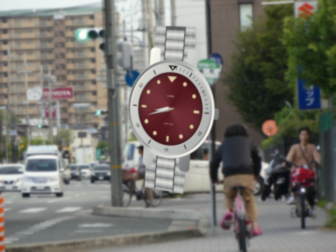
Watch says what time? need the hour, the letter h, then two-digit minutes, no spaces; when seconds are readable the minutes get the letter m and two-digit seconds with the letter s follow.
8h42
